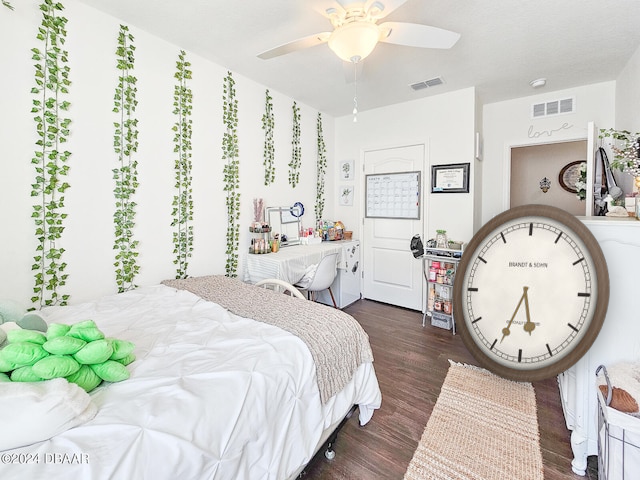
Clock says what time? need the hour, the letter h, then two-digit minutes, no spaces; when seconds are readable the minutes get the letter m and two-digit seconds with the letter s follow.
5h34
